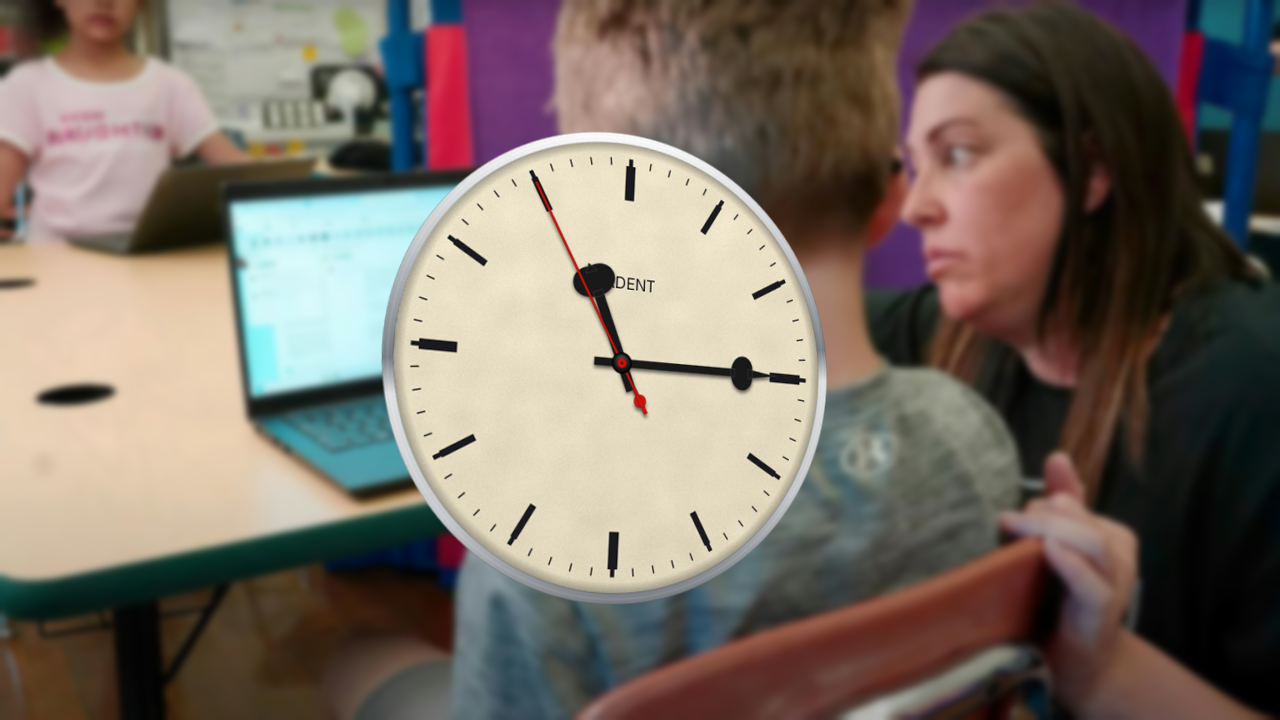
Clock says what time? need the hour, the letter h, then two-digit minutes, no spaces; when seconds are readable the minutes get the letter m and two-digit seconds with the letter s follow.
11h14m55s
